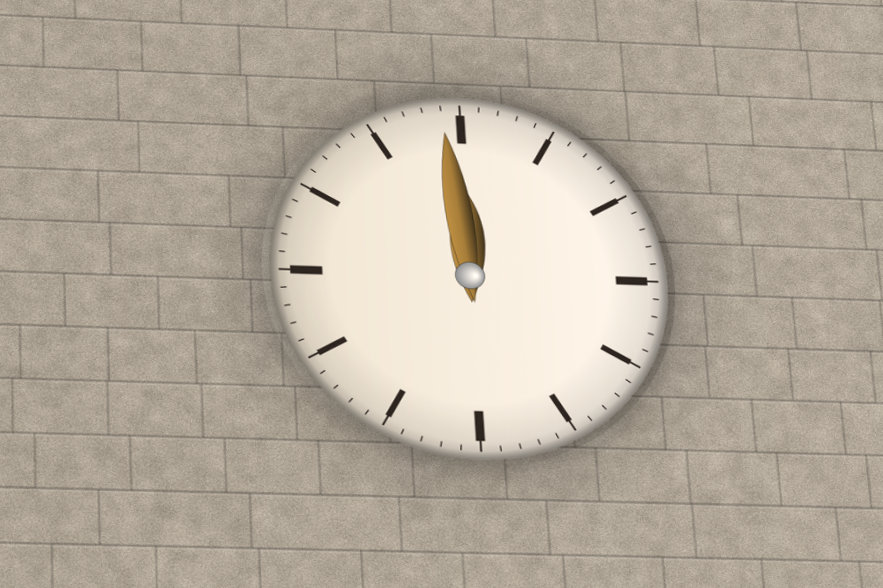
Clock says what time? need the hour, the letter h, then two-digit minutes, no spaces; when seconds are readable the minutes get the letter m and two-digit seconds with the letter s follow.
11h59
